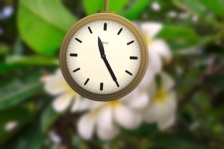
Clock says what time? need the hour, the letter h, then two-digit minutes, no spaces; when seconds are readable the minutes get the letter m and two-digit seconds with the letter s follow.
11h25
